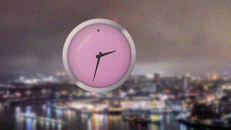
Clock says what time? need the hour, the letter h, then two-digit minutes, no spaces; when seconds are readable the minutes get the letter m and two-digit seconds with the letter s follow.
2h33
